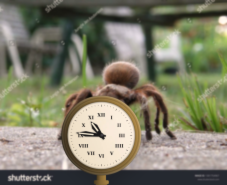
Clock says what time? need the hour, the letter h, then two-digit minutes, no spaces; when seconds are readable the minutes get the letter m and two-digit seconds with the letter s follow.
10h46
